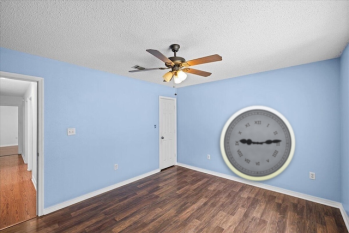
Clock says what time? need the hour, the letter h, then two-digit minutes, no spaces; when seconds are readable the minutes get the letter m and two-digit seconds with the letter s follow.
9h14
